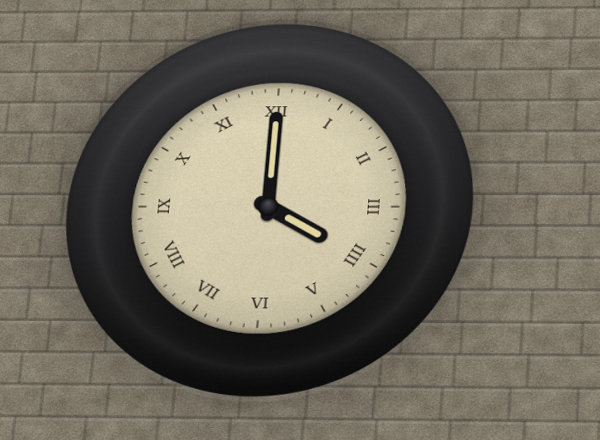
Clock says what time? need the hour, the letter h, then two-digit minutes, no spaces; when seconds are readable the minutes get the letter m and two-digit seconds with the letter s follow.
4h00
